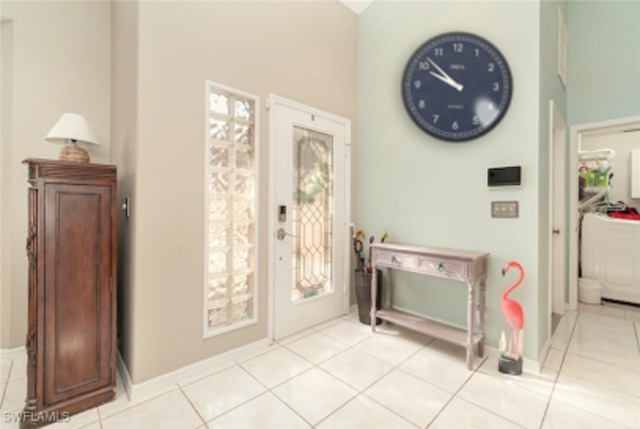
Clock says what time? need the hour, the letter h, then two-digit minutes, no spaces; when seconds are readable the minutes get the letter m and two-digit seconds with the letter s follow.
9h52
